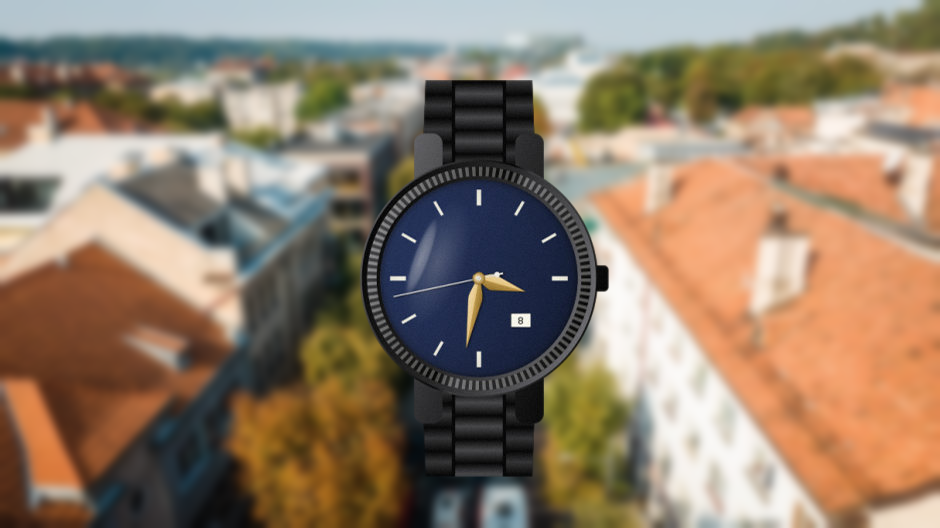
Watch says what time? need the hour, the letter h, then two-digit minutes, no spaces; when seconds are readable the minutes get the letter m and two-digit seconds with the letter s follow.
3h31m43s
